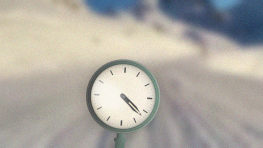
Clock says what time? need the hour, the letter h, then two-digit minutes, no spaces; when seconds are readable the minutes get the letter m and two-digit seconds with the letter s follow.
4h22
